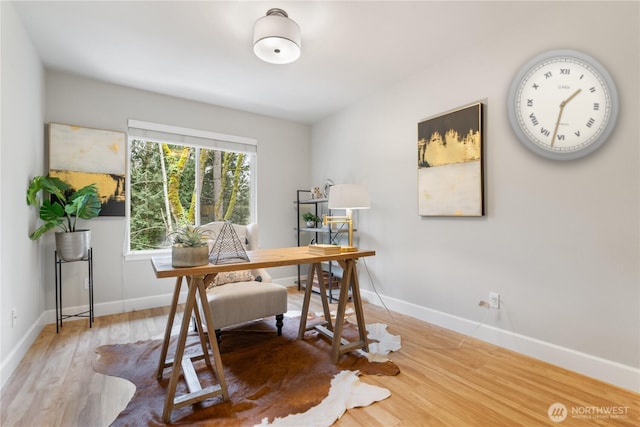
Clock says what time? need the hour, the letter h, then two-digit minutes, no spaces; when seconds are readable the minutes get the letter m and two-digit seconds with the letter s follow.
1h32
